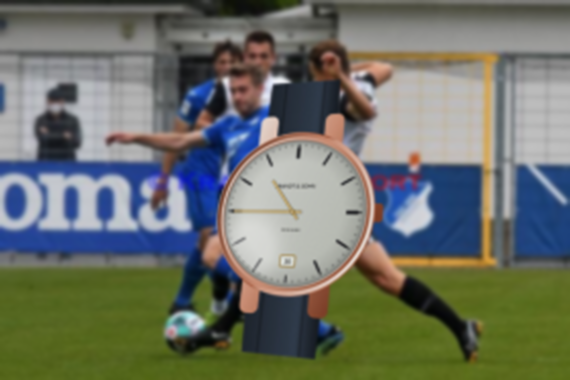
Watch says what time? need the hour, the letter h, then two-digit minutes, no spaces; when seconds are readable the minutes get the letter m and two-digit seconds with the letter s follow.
10h45
